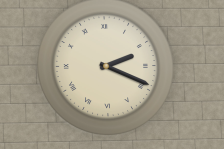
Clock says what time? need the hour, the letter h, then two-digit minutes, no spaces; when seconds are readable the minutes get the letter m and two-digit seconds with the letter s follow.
2h19
